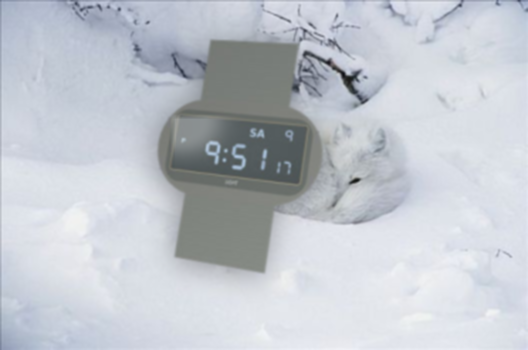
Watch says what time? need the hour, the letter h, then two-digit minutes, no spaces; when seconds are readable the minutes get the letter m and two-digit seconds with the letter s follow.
9h51m17s
